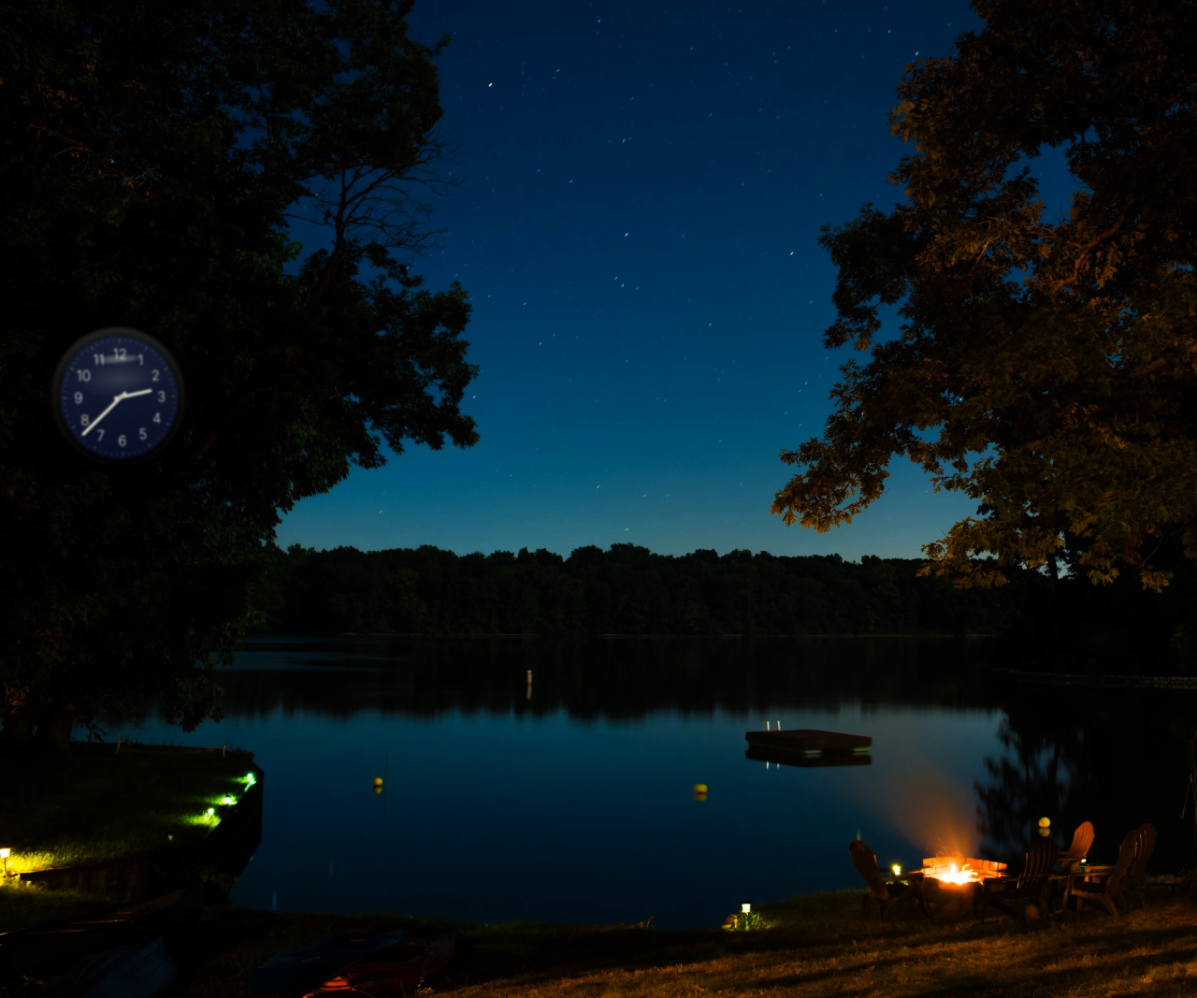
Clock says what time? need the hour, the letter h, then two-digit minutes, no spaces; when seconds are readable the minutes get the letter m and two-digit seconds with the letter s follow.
2h38
